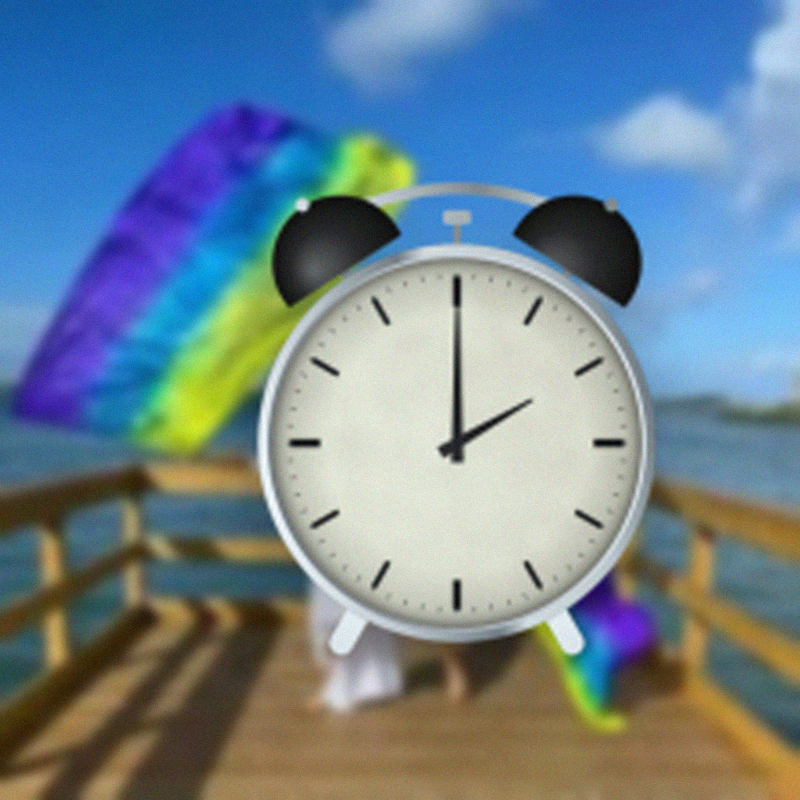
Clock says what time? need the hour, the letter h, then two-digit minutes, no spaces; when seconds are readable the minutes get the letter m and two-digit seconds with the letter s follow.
2h00
